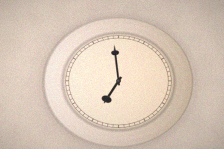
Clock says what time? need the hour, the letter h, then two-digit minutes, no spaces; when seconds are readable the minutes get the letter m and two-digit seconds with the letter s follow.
6h59
